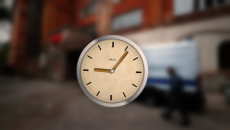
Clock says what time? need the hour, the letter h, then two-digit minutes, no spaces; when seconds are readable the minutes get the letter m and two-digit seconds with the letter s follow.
9h06
